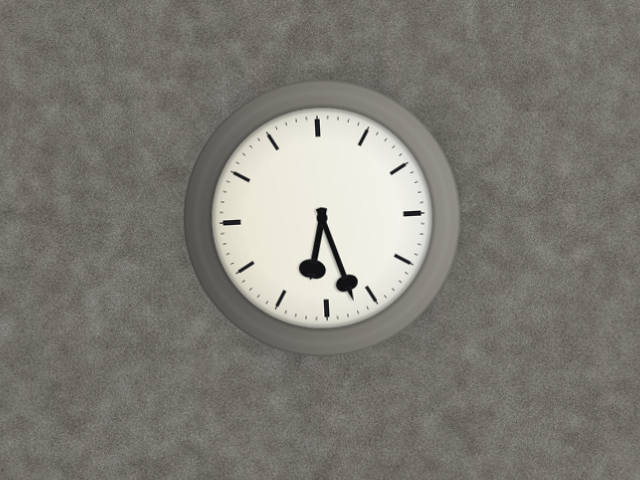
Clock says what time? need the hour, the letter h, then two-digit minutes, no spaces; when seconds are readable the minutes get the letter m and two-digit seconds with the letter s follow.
6h27
